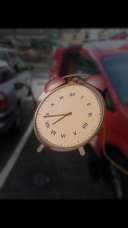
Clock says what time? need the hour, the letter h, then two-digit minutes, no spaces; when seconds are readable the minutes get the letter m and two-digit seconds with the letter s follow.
7h44
